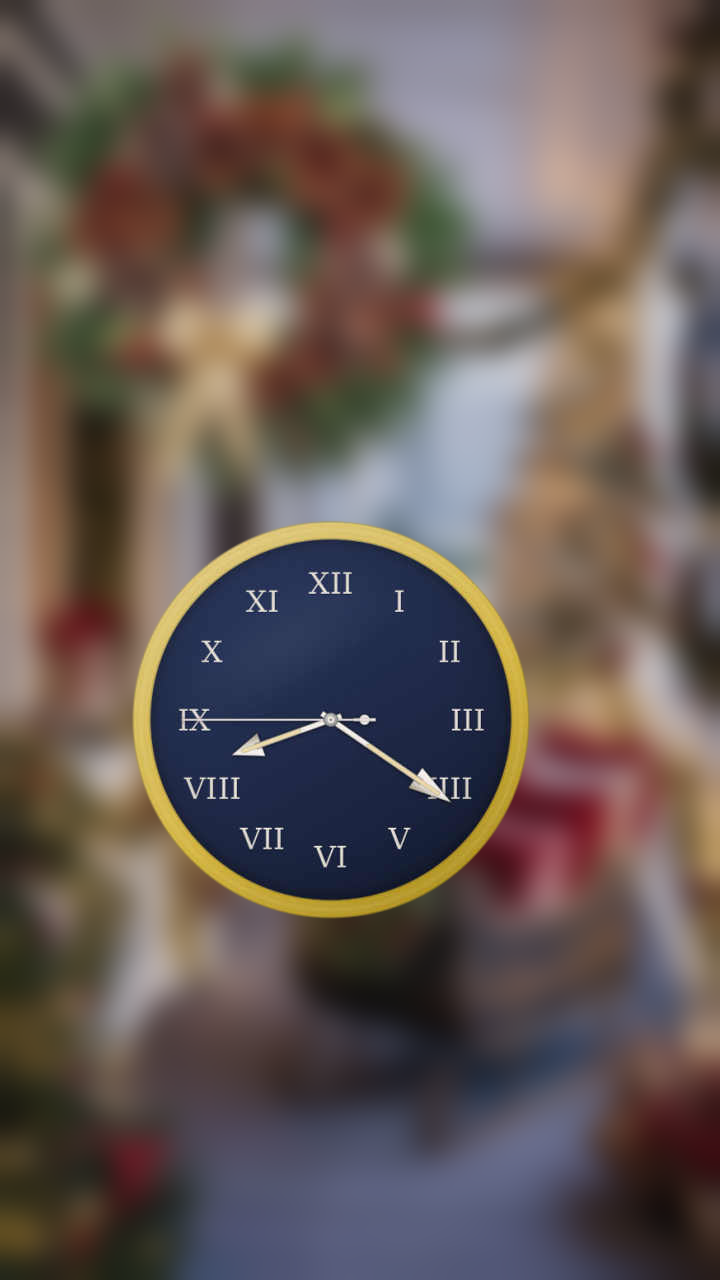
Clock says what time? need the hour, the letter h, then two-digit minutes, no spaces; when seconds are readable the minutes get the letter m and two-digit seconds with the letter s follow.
8h20m45s
